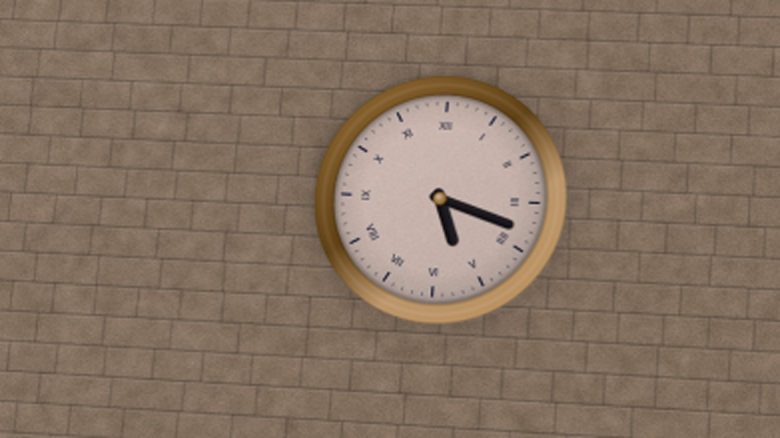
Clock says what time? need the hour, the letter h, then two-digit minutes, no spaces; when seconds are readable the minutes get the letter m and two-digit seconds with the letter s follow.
5h18
